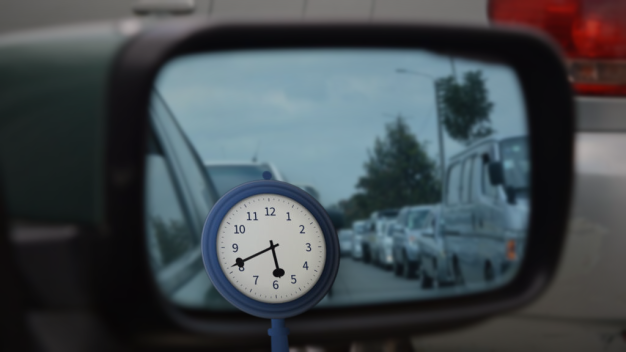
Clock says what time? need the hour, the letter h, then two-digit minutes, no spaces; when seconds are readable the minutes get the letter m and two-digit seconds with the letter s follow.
5h41
